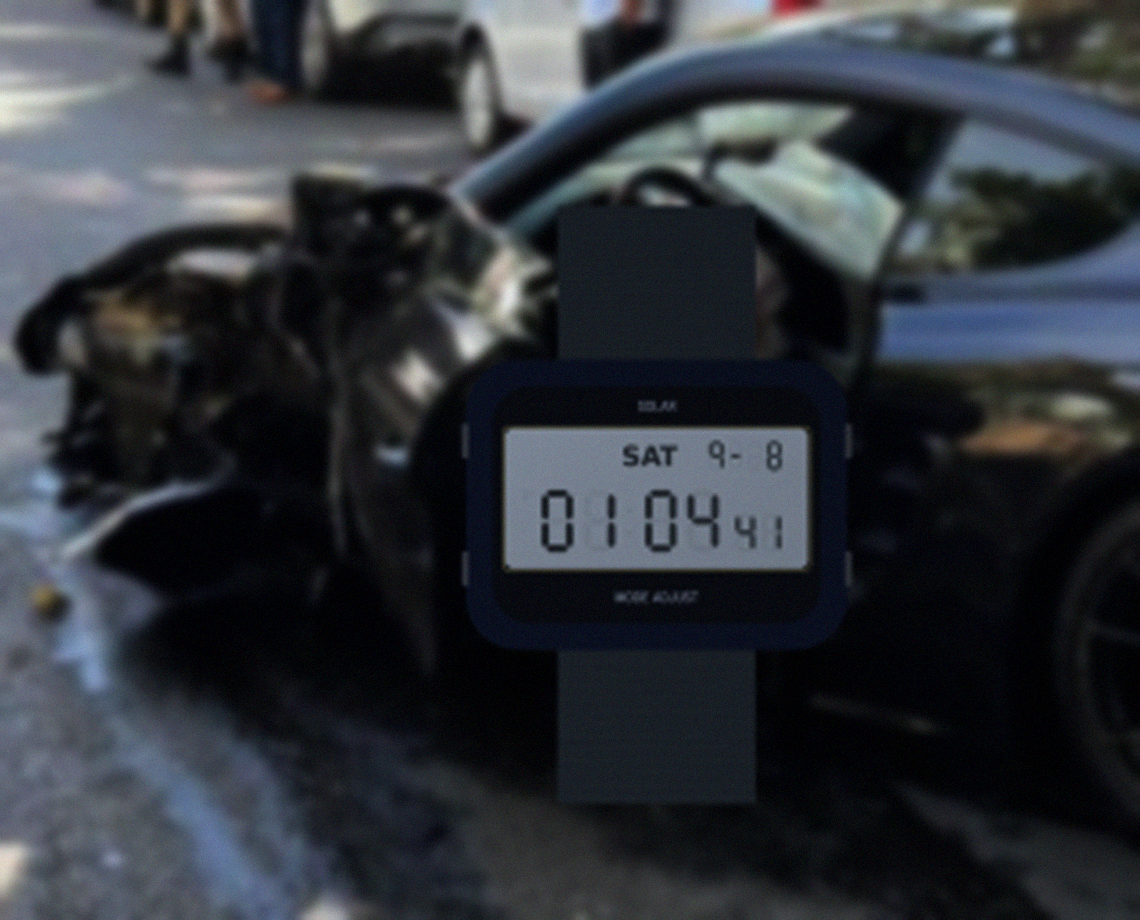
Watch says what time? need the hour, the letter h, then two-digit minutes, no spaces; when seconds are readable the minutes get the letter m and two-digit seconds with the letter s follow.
1h04m41s
